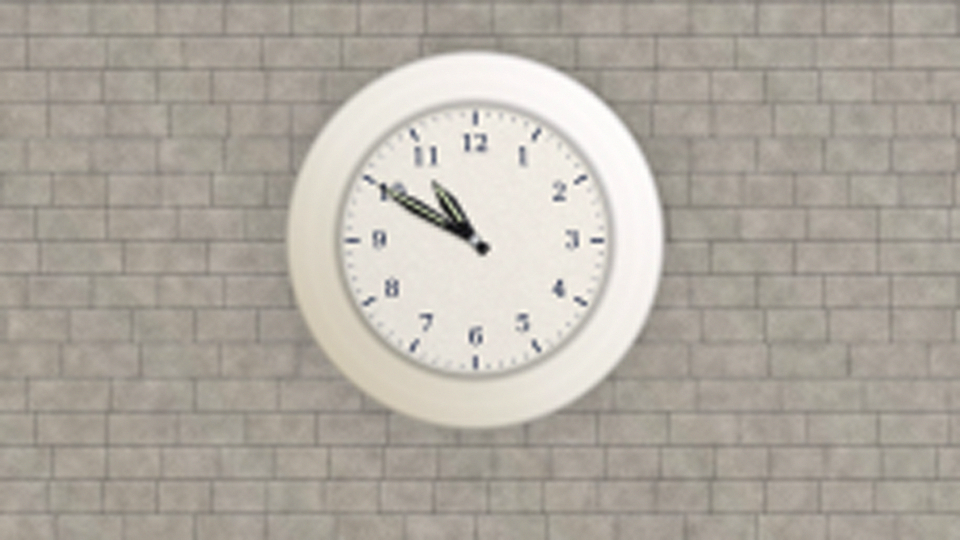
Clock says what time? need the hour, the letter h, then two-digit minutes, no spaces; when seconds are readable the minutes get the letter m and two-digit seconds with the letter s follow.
10h50
